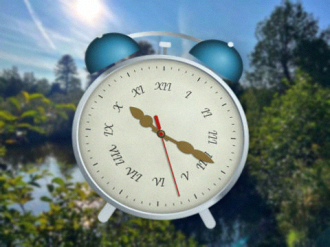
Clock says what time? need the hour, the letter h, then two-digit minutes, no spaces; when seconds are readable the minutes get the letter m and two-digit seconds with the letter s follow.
10h19m27s
